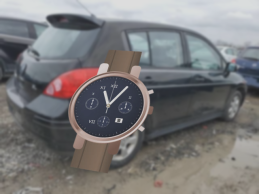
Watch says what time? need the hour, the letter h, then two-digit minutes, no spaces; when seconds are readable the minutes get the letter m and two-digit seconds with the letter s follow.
11h05
